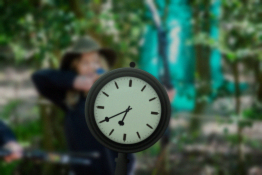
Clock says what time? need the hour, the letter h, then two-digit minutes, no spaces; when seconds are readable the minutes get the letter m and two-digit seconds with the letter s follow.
6h40
